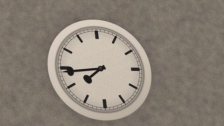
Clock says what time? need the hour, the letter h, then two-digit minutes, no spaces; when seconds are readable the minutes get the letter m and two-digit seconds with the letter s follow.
7h44
